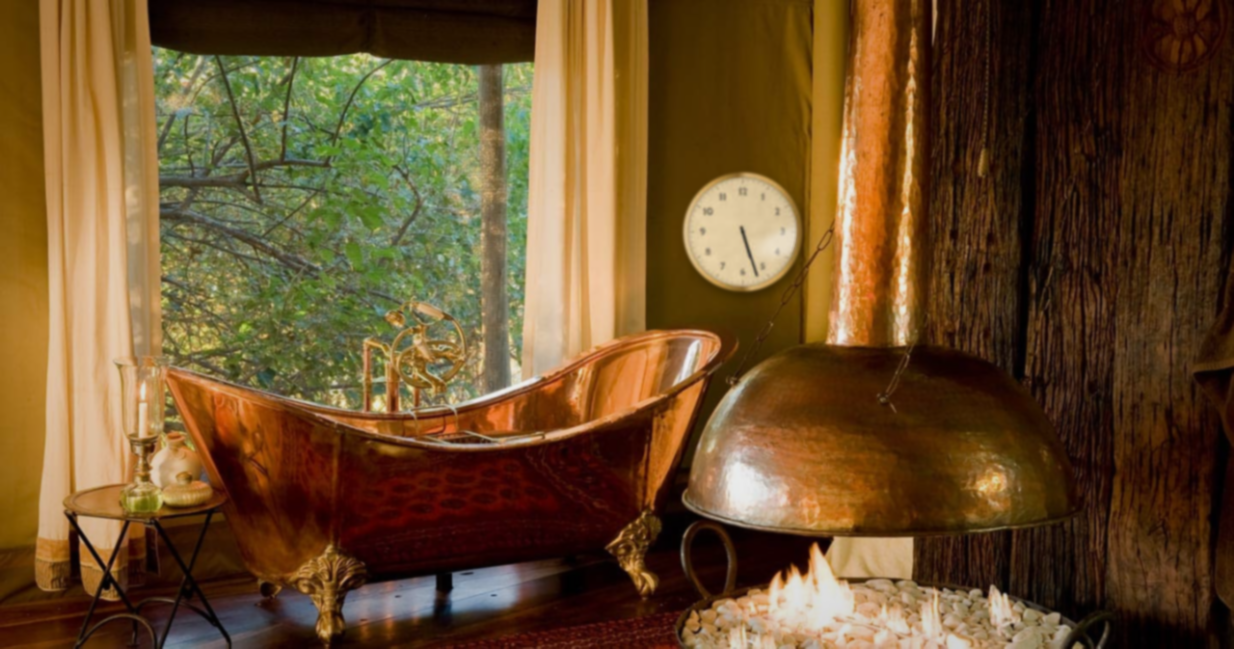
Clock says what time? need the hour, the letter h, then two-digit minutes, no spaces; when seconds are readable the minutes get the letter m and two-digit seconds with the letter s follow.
5h27
